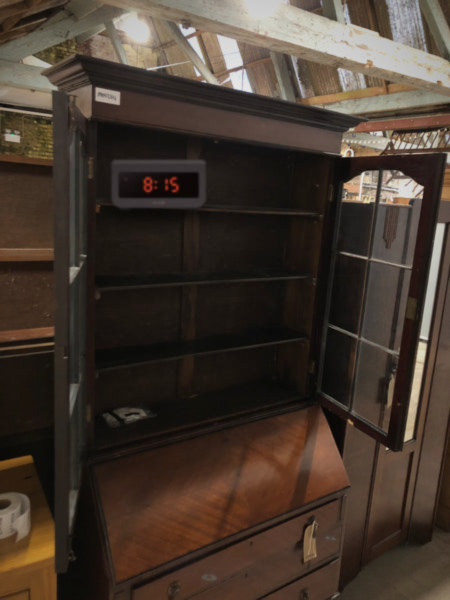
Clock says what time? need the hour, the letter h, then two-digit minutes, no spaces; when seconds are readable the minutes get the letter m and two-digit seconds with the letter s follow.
8h15
